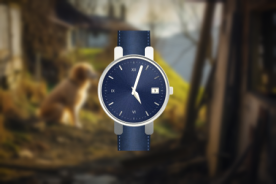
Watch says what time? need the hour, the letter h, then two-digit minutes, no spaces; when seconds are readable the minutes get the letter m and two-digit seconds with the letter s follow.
5h03
